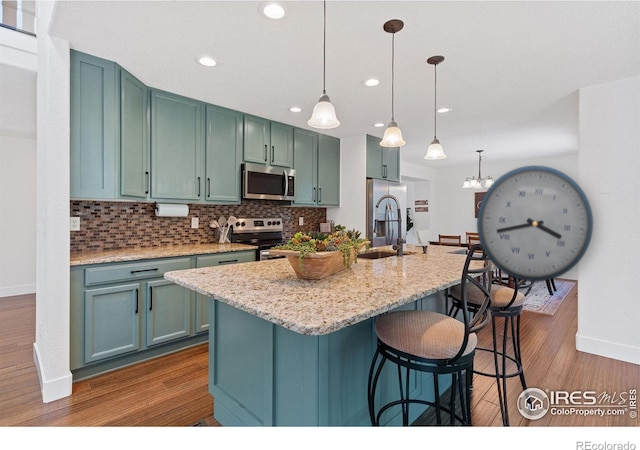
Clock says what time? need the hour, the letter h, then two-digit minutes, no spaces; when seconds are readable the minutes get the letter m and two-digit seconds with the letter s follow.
3h42
